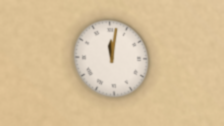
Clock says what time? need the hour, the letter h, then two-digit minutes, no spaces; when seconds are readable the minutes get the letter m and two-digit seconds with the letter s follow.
12h02
